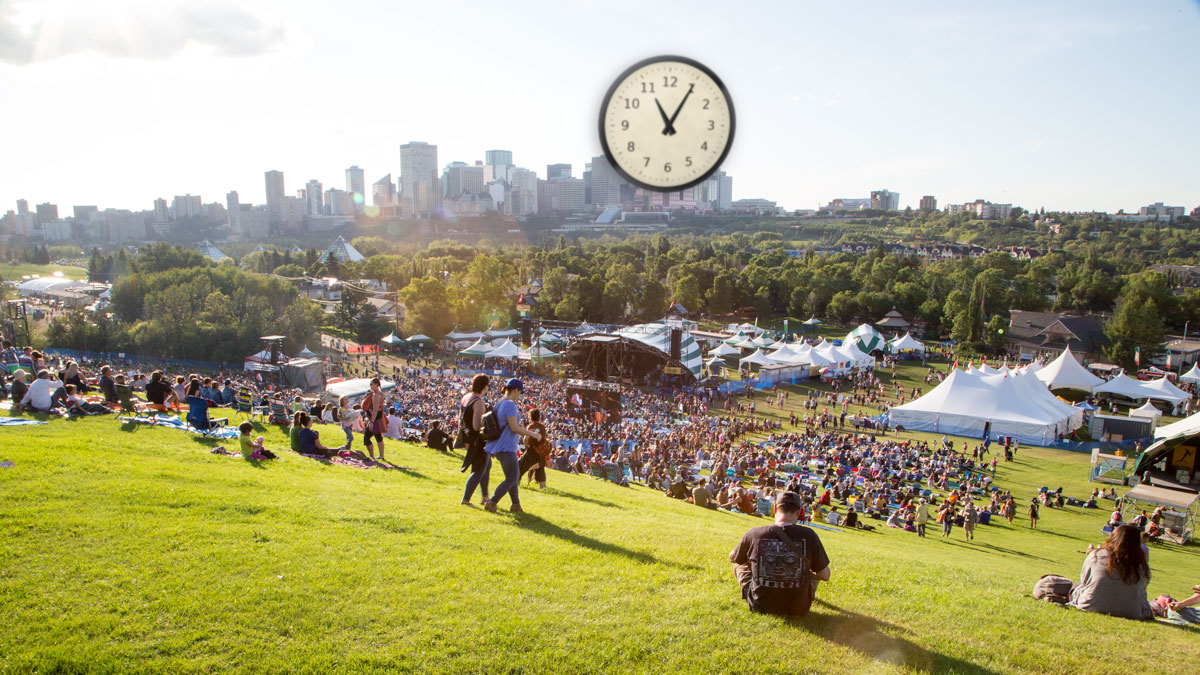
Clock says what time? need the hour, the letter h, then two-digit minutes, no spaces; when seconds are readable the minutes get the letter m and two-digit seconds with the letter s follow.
11h05
